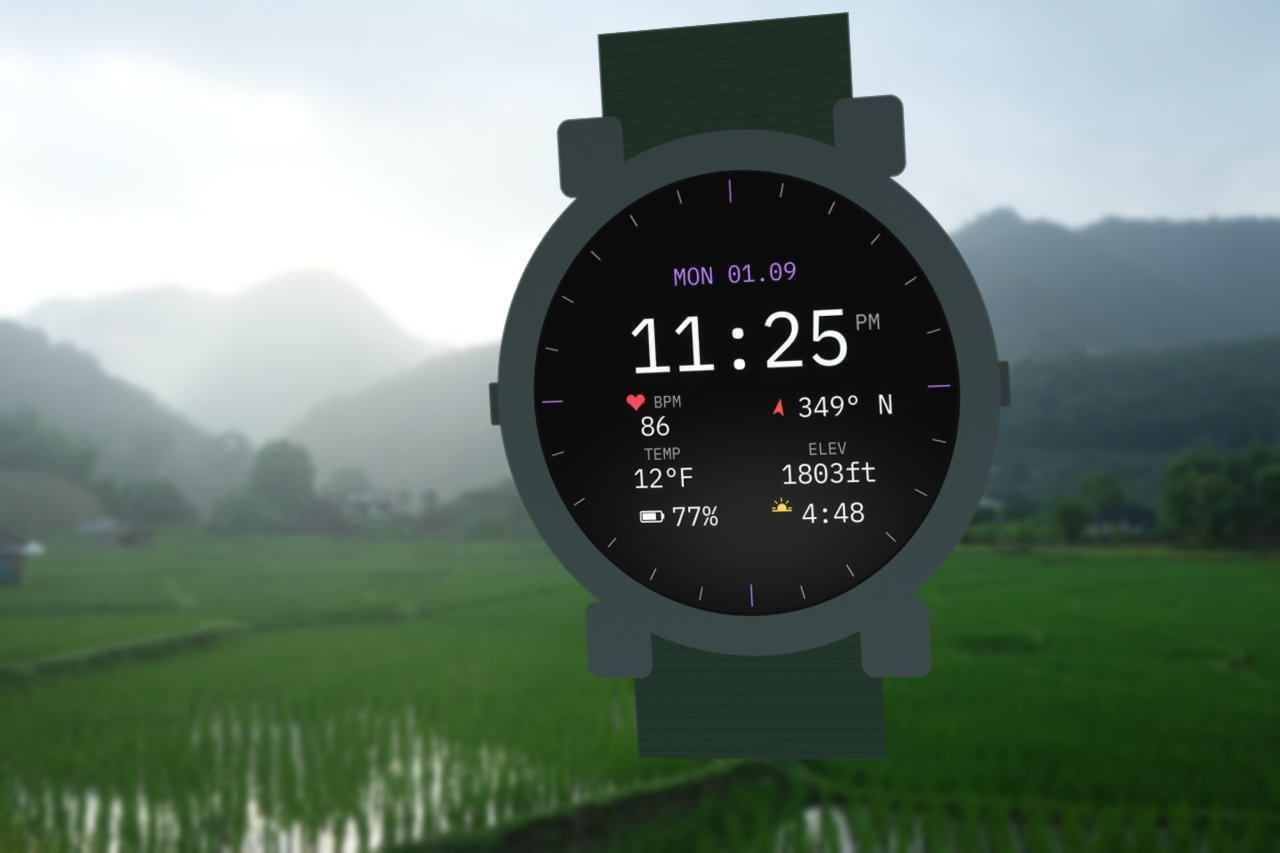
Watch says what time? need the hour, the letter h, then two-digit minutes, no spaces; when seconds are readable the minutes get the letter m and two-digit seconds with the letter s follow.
11h25
